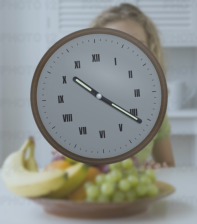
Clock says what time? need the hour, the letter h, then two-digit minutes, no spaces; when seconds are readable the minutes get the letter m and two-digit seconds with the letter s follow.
10h21
